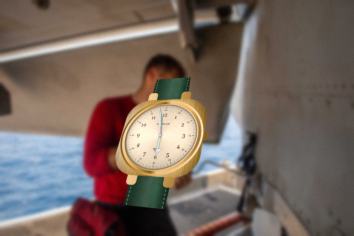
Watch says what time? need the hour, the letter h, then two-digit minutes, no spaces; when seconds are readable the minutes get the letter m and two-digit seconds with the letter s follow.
5h58
